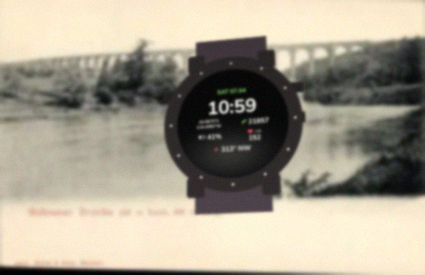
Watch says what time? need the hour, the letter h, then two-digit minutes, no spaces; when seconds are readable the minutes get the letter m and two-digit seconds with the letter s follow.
10h59
